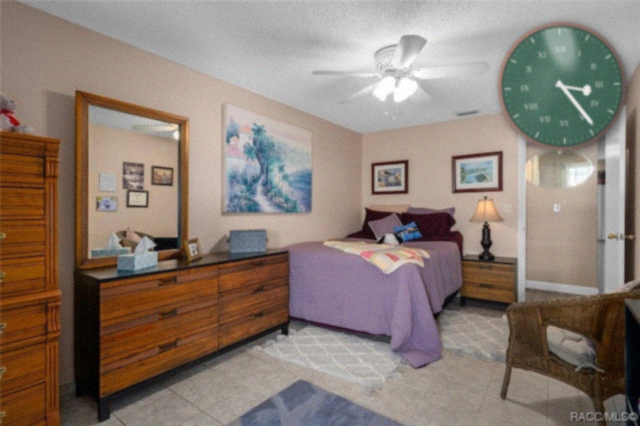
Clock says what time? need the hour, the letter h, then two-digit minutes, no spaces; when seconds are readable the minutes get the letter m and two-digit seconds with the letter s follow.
3h24
